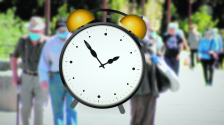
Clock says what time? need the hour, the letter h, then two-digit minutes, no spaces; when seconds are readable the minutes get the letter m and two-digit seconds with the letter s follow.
1h53
